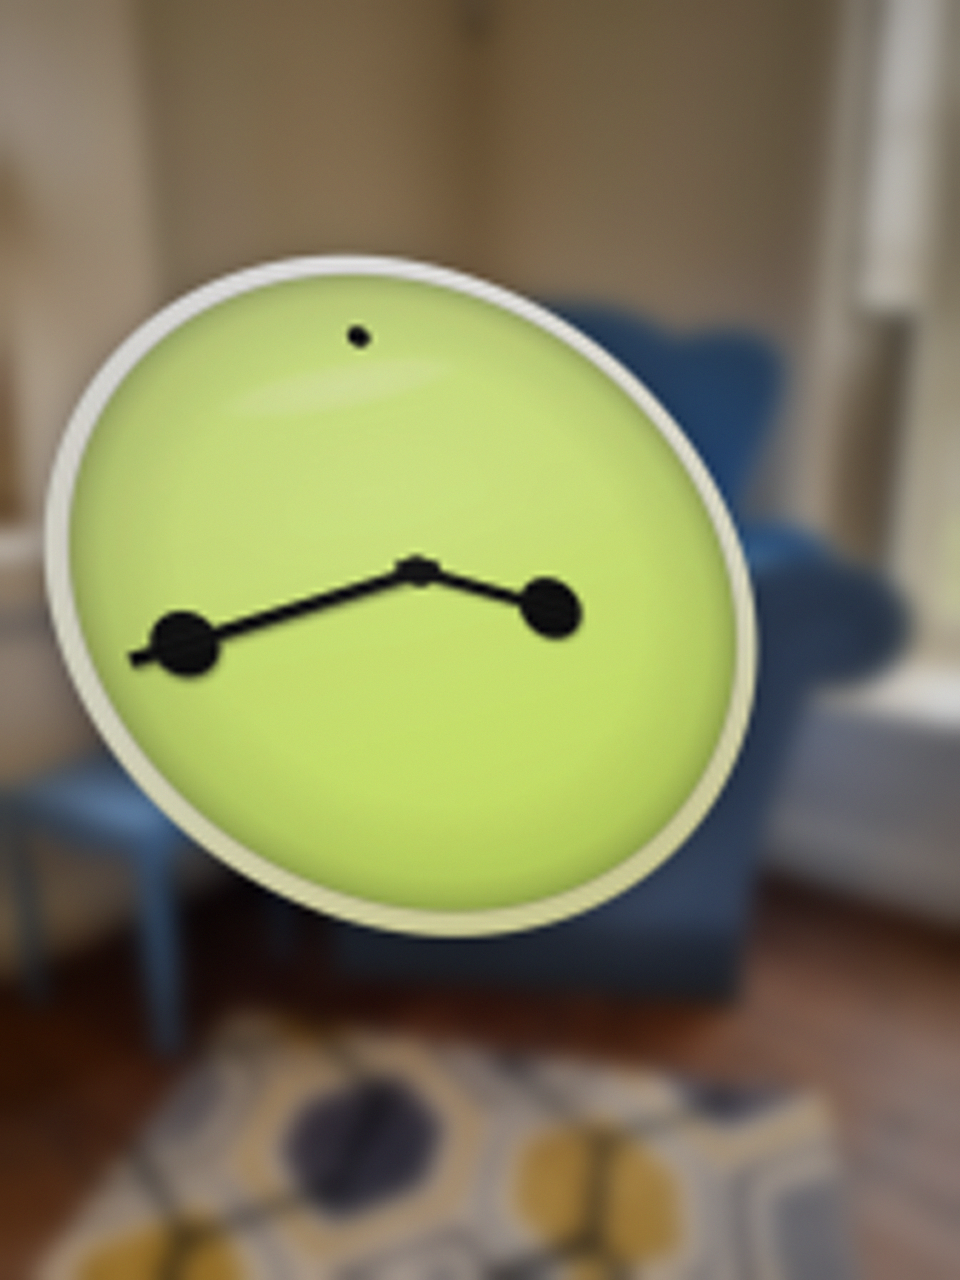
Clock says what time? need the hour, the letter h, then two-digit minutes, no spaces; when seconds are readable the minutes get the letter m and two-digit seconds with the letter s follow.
3h43
